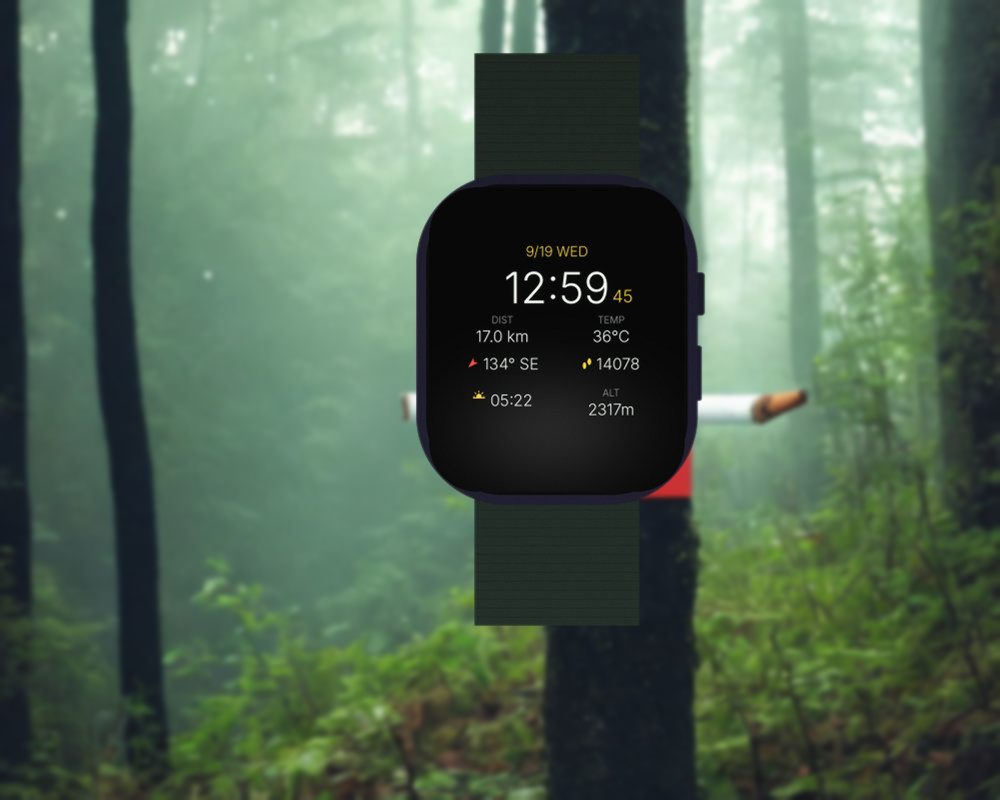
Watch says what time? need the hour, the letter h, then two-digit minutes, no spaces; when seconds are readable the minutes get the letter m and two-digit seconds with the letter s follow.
12h59m45s
